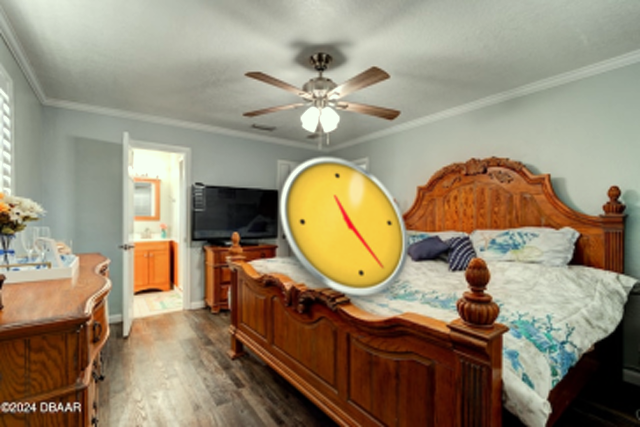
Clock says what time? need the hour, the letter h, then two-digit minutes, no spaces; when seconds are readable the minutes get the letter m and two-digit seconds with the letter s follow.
11h25
